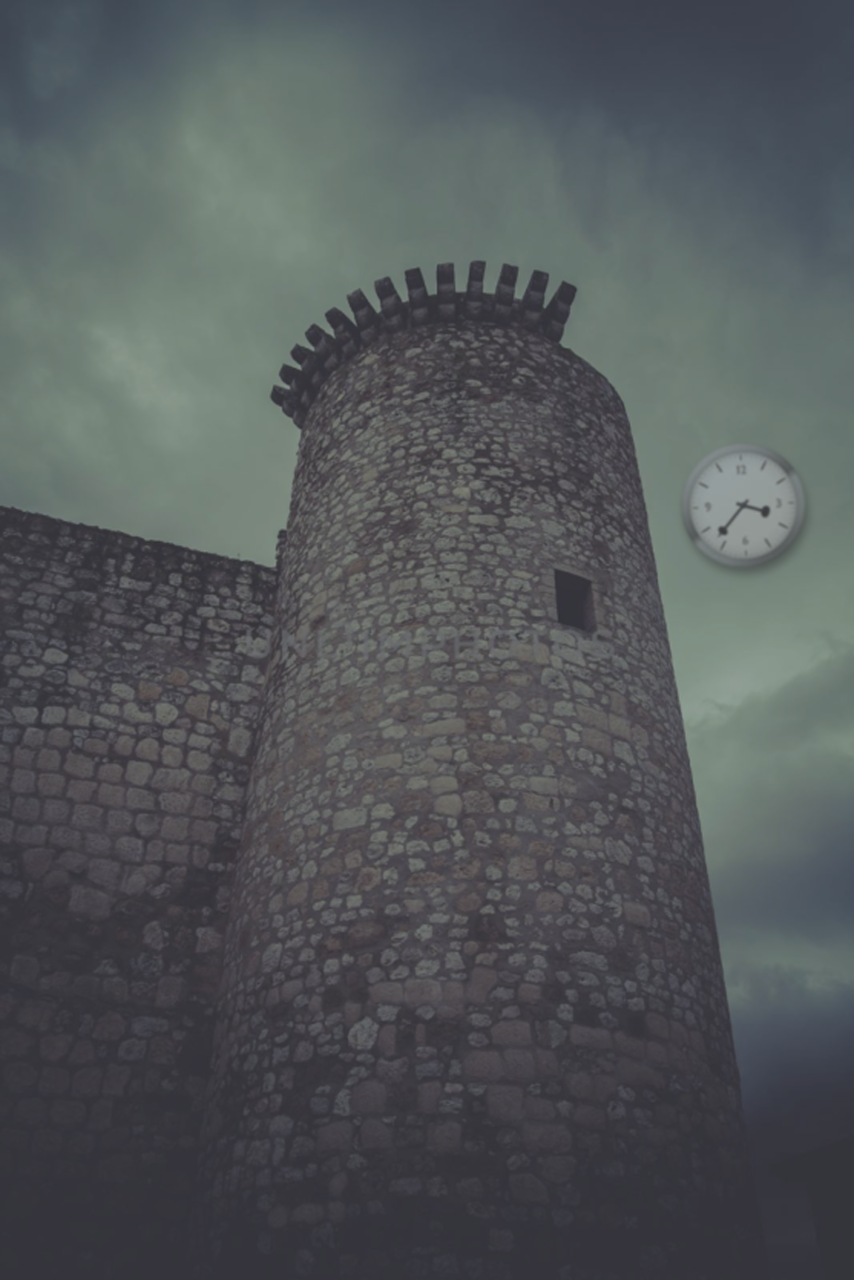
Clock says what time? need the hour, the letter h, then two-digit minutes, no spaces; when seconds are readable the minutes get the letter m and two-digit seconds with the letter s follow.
3h37
